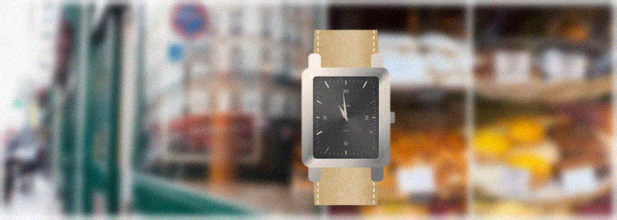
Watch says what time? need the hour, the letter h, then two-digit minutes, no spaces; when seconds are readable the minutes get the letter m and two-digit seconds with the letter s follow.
10h59
